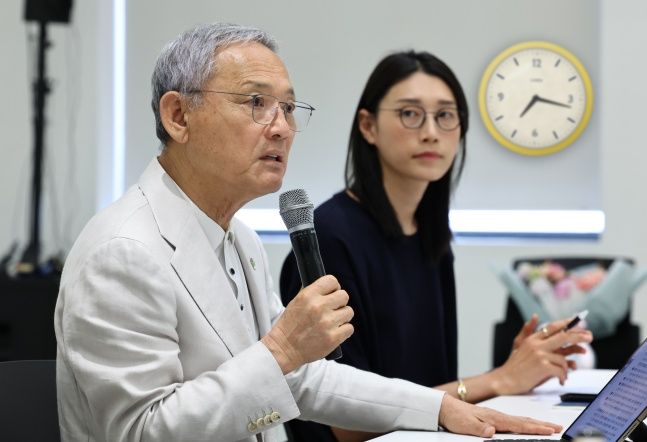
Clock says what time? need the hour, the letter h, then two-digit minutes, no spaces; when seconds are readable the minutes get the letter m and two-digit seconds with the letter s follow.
7h17
